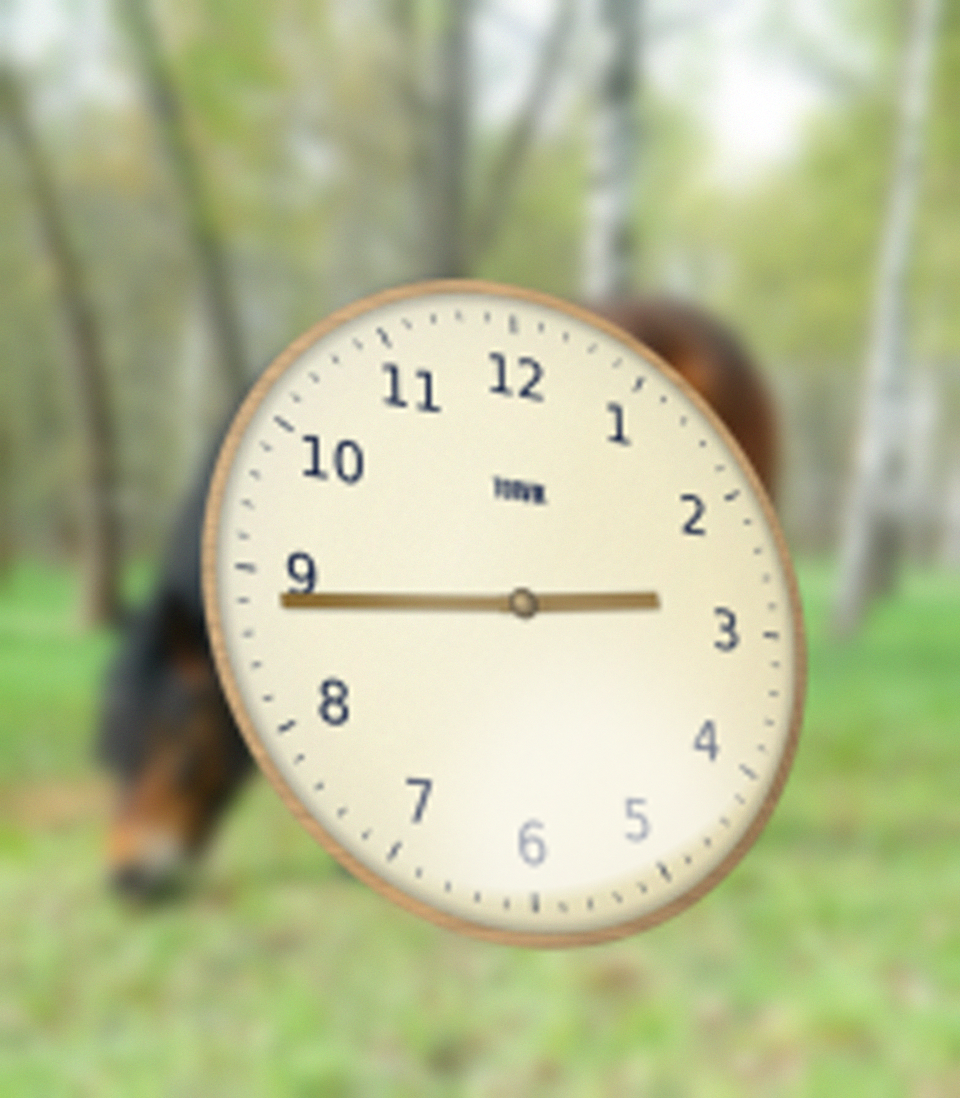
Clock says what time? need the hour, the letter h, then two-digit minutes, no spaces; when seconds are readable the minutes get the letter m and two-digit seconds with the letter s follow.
2h44
